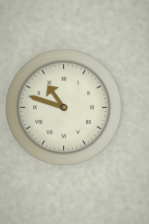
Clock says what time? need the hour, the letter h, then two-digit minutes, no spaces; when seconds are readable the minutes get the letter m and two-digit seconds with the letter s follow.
10h48
